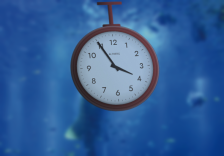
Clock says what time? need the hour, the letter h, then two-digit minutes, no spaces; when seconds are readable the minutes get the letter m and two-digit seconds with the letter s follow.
3h55
